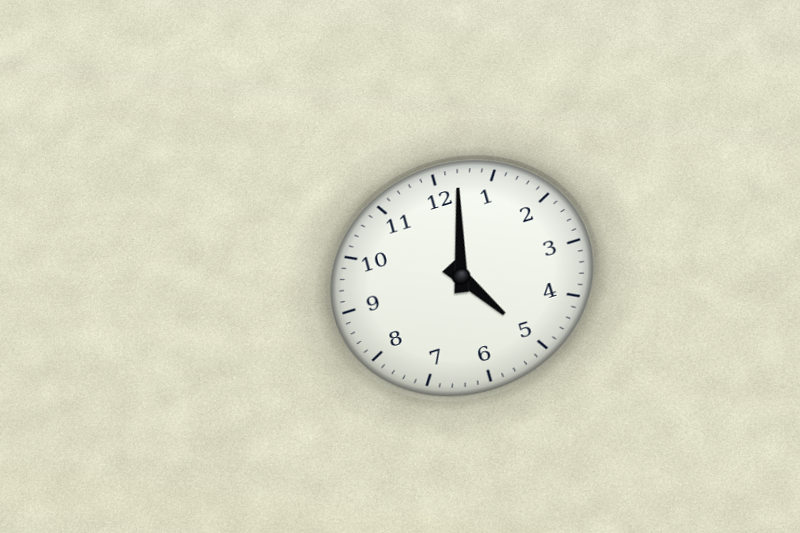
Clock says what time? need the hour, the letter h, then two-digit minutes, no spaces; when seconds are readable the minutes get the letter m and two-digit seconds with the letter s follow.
5h02
